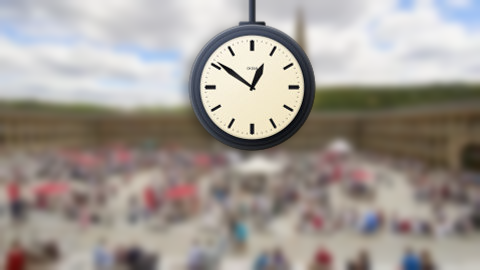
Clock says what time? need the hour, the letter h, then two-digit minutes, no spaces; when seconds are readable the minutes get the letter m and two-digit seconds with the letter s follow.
12h51
